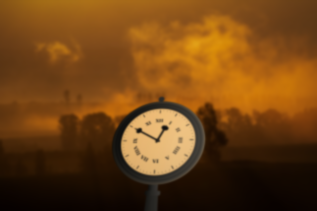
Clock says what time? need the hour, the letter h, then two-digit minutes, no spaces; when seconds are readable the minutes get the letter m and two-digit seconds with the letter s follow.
12h50
